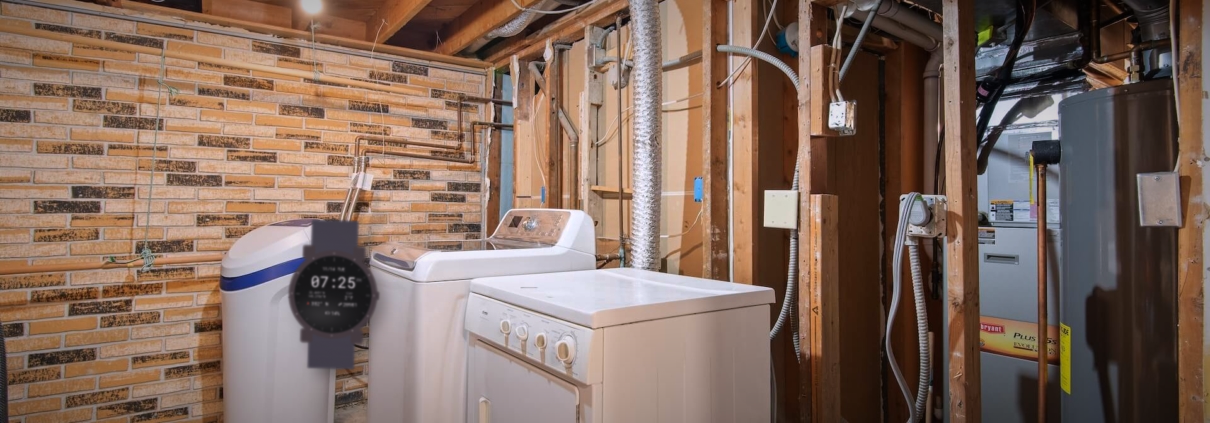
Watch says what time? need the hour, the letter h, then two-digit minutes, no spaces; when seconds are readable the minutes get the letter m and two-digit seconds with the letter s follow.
7h25
